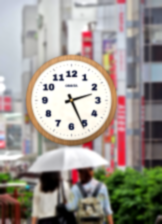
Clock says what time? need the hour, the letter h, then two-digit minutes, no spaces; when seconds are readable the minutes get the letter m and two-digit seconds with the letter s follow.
2h26
